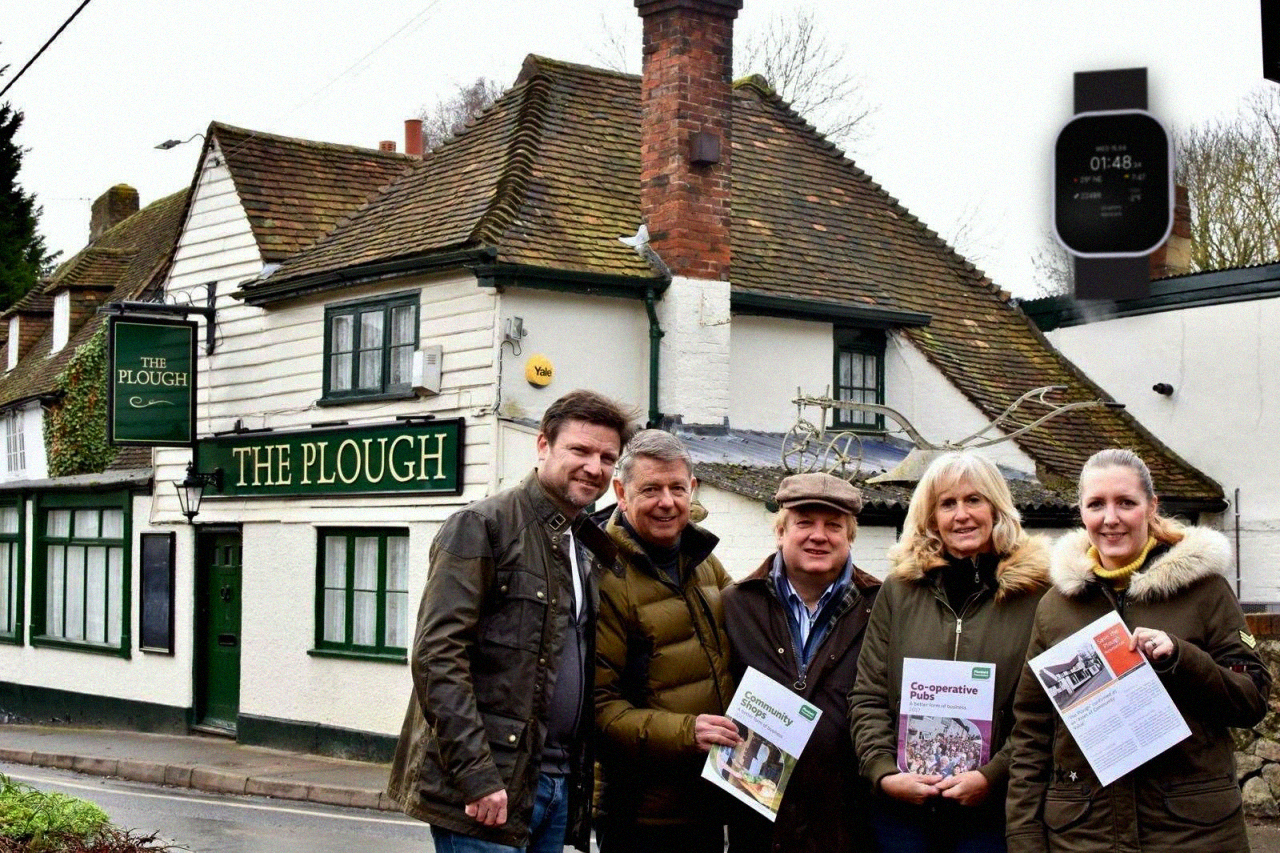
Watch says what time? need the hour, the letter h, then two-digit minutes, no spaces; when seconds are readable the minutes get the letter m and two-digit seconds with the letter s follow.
1h48
